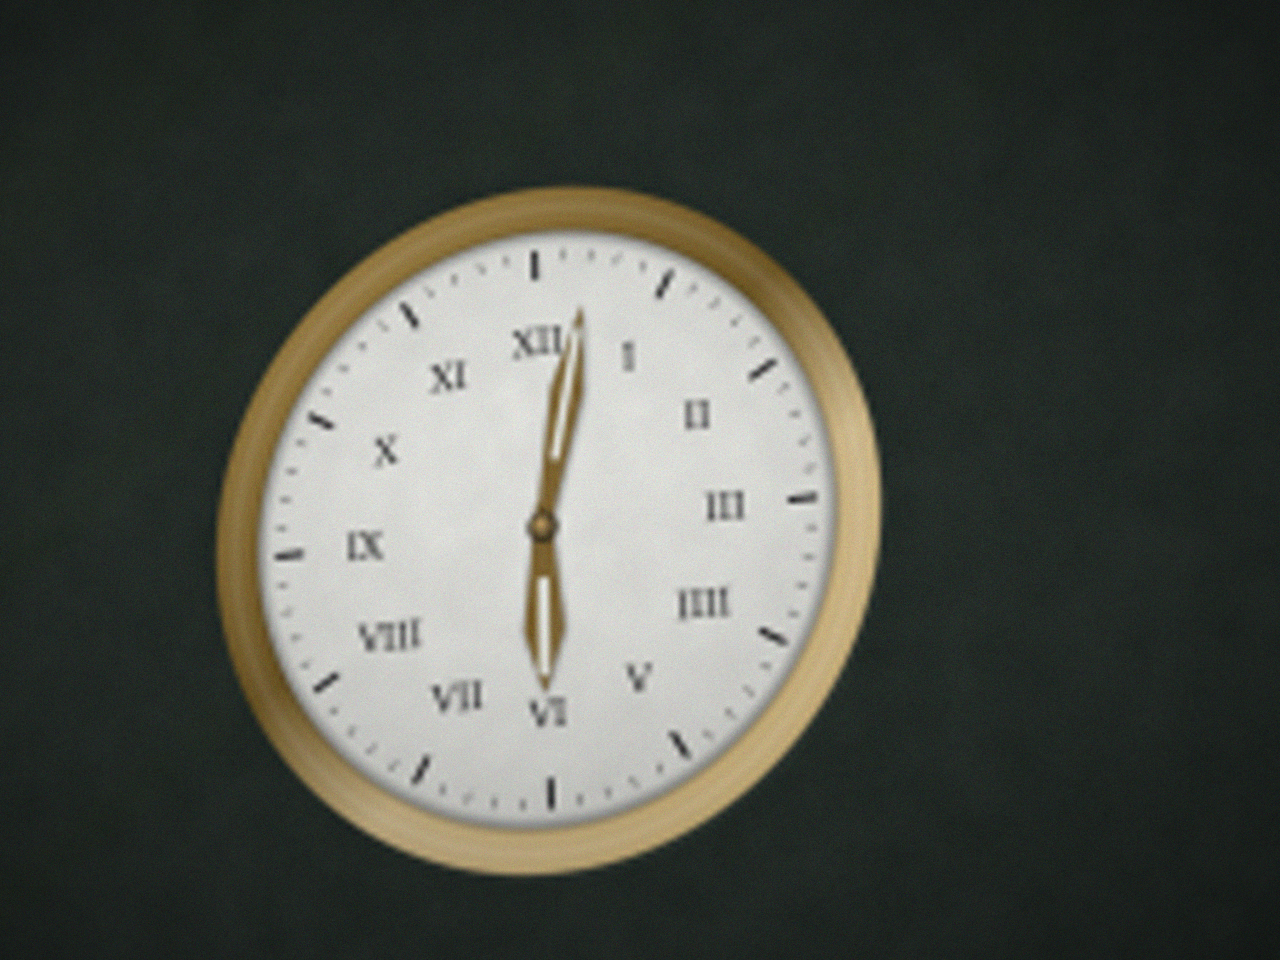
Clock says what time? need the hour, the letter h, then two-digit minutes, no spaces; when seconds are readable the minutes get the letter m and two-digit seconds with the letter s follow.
6h02
